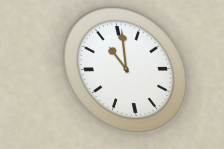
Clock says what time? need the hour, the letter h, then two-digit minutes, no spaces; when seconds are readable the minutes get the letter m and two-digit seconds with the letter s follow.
11h01
